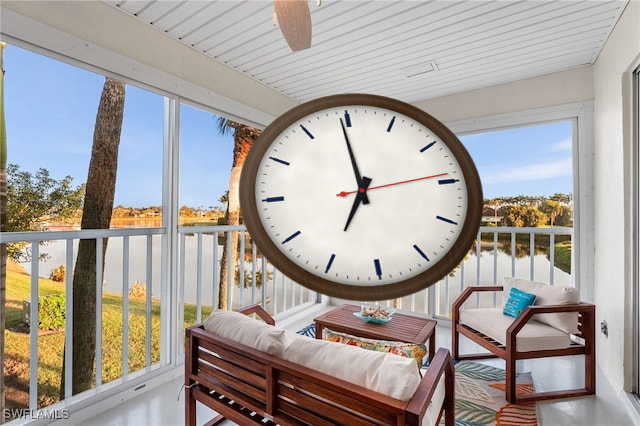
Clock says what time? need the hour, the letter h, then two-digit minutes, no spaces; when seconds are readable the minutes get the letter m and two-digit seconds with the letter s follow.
6h59m14s
